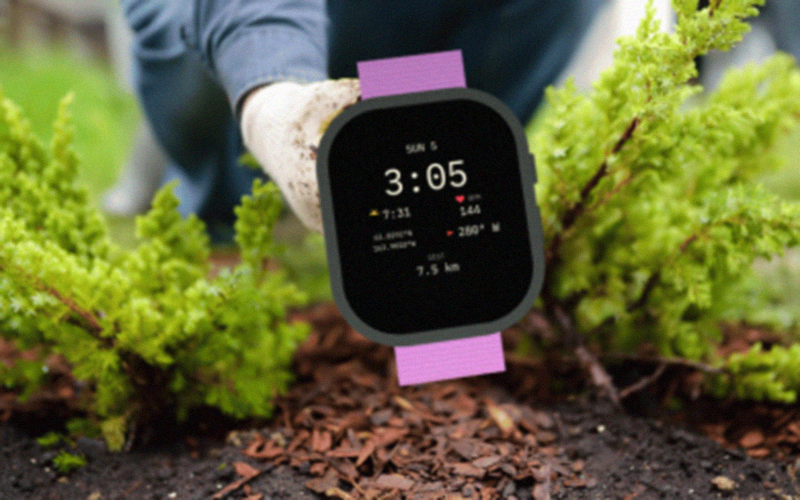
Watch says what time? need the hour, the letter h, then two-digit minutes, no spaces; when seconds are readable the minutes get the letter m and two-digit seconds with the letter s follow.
3h05
